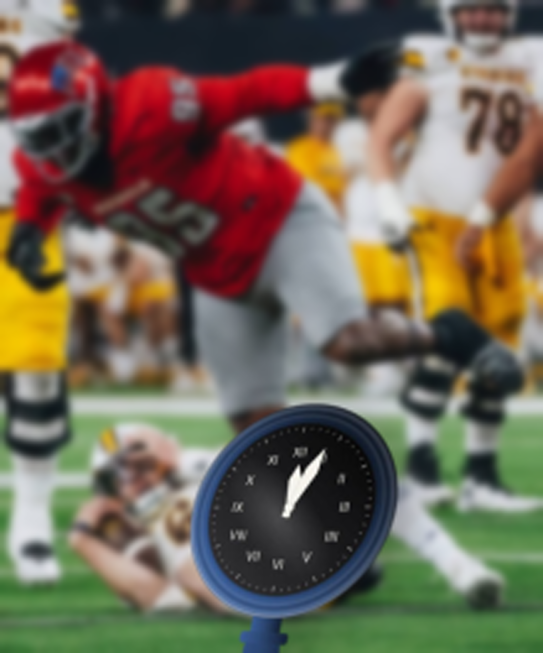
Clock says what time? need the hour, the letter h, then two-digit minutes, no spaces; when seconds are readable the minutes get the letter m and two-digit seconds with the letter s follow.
12h04
